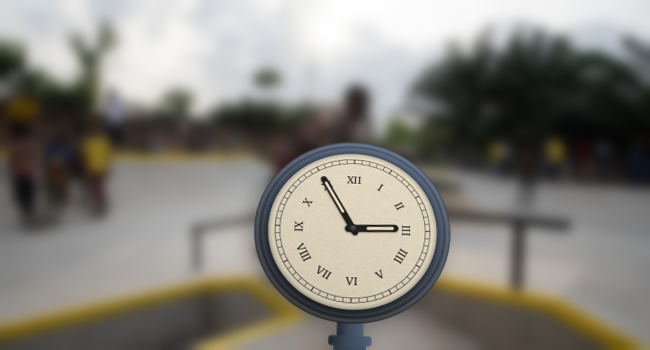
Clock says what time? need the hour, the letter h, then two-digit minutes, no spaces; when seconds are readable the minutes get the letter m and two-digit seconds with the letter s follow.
2h55
